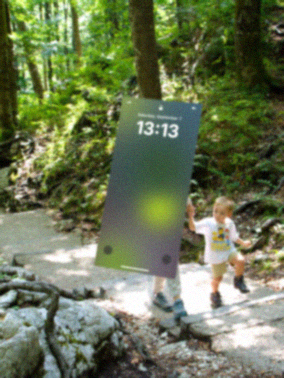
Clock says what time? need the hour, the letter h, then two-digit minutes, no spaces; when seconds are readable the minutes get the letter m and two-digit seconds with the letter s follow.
13h13
